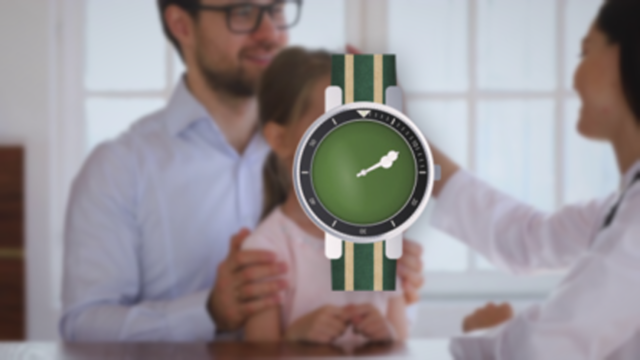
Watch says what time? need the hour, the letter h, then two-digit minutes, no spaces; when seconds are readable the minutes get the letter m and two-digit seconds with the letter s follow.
2h10
